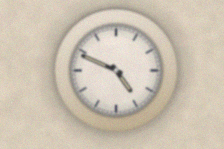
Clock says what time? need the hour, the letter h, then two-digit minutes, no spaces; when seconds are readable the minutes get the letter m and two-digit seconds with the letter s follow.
4h49
